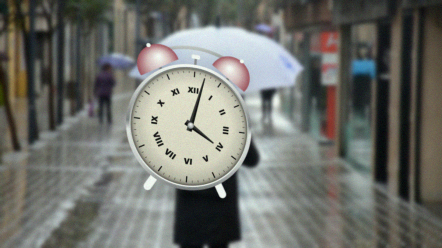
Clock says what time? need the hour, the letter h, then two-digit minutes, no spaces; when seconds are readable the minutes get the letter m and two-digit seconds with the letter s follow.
4h02
